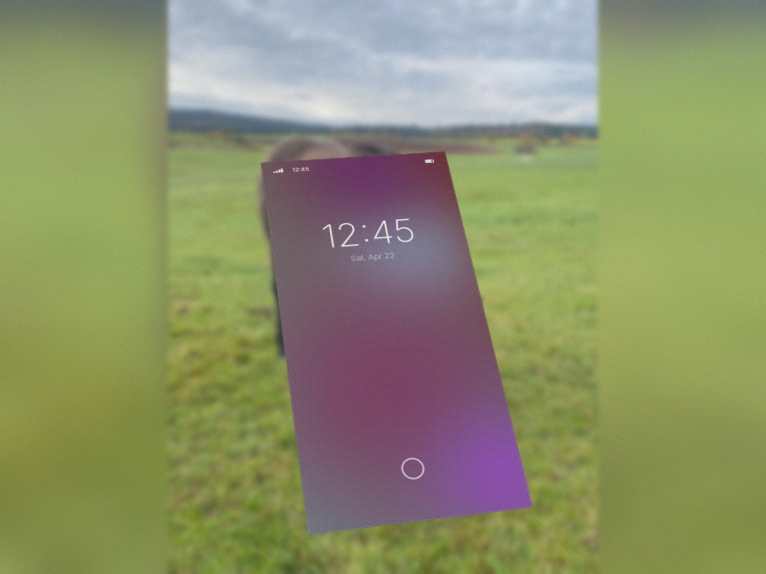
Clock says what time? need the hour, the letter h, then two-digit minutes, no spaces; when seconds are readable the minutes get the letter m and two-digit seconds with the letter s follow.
12h45
